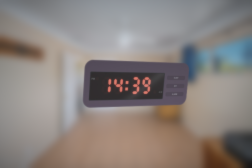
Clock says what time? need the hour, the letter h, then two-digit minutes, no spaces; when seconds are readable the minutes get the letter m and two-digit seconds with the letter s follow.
14h39
